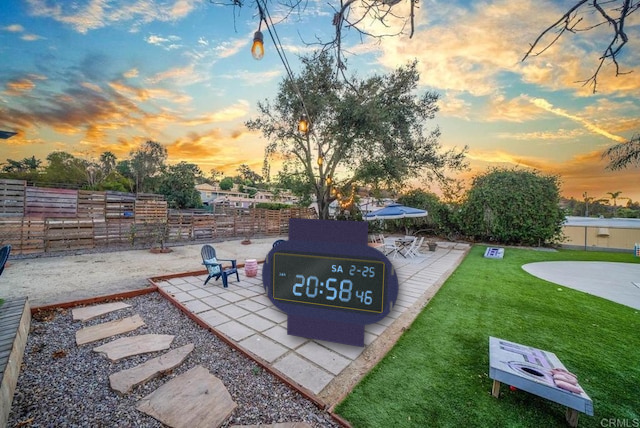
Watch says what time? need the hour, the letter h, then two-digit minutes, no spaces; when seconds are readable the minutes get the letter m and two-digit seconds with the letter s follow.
20h58m46s
